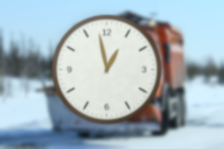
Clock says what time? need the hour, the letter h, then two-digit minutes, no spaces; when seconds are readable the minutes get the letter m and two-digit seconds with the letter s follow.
12h58
